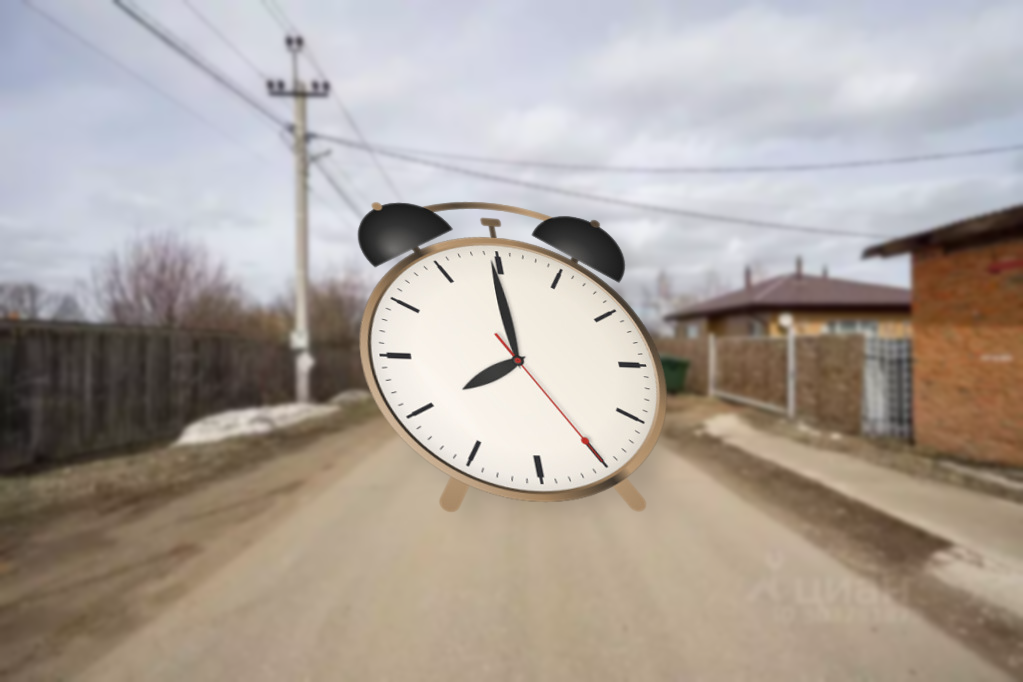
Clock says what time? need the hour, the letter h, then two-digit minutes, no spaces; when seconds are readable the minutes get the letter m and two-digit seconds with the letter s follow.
7h59m25s
